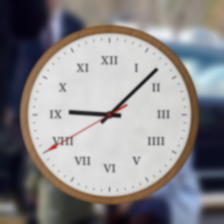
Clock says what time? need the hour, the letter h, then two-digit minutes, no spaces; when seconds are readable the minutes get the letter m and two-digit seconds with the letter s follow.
9h07m40s
